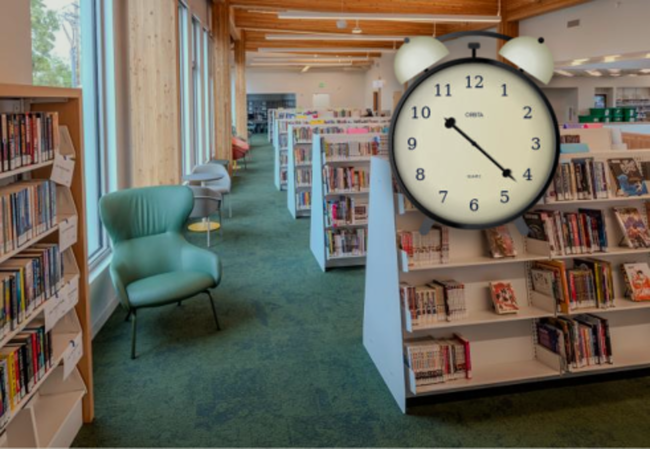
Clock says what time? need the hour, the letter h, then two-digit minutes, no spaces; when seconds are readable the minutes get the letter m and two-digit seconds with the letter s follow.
10h22
